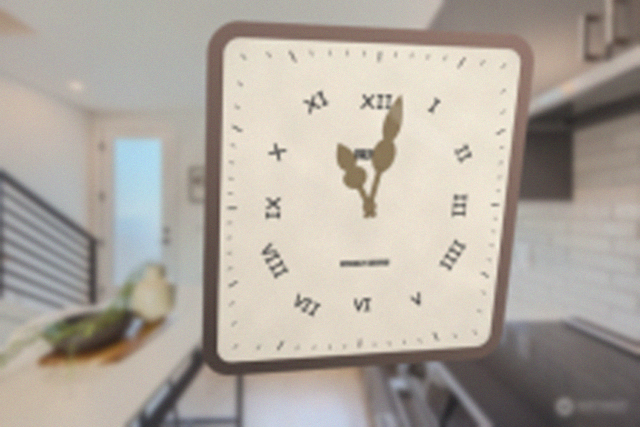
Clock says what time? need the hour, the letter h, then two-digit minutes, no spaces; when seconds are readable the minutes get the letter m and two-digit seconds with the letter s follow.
11h02
